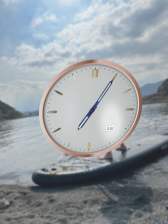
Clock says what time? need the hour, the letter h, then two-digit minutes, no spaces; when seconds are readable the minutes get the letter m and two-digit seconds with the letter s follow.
7h05
